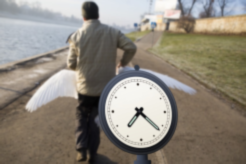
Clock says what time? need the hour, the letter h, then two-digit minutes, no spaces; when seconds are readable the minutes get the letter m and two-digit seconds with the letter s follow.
7h22
